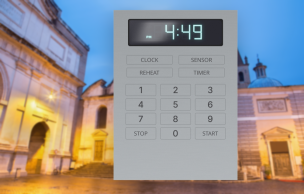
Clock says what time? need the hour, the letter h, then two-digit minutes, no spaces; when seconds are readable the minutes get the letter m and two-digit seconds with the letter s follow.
4h49
